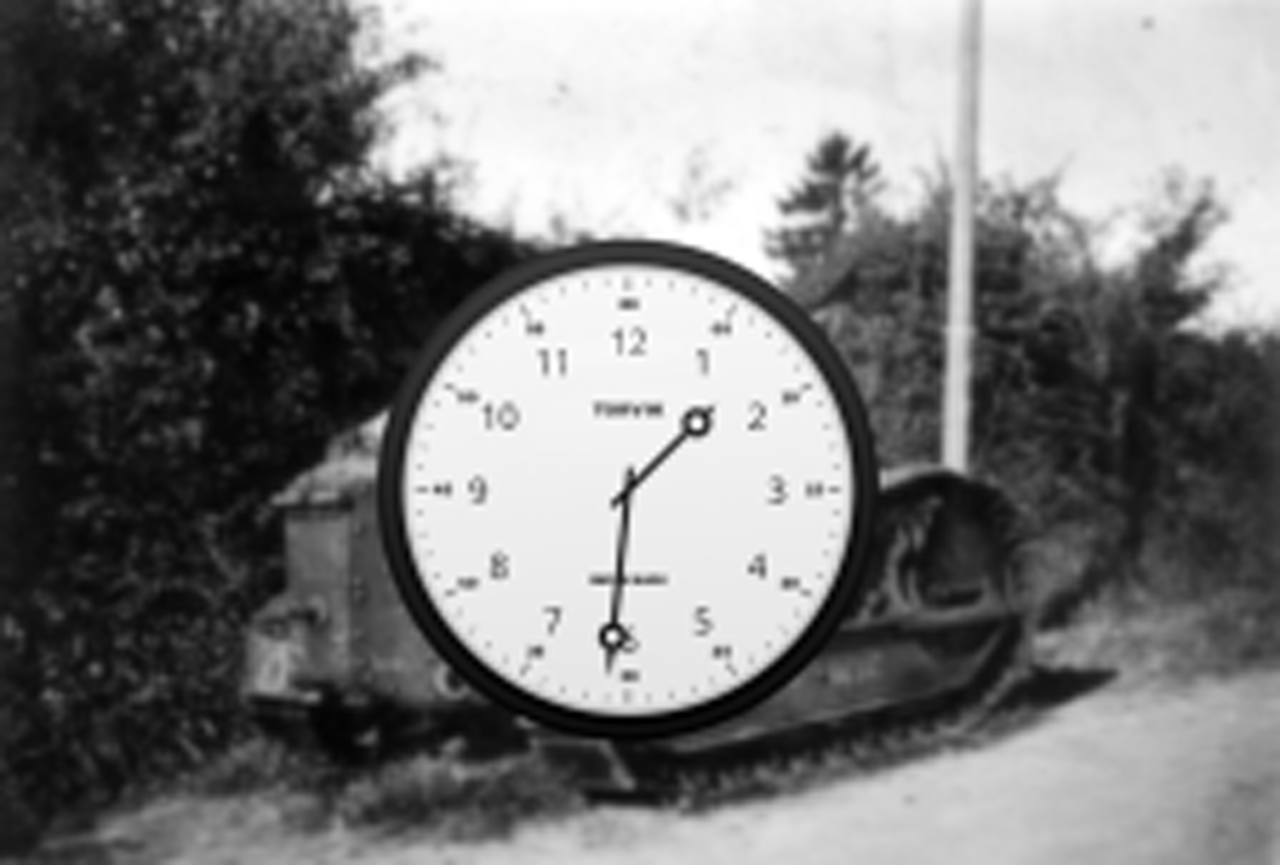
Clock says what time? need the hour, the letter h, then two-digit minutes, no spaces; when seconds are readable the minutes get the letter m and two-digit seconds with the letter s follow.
1h31
